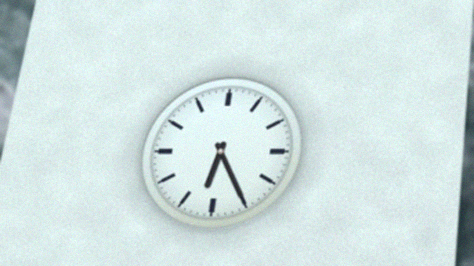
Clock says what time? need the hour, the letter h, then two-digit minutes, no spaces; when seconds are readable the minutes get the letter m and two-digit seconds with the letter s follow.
6h25
